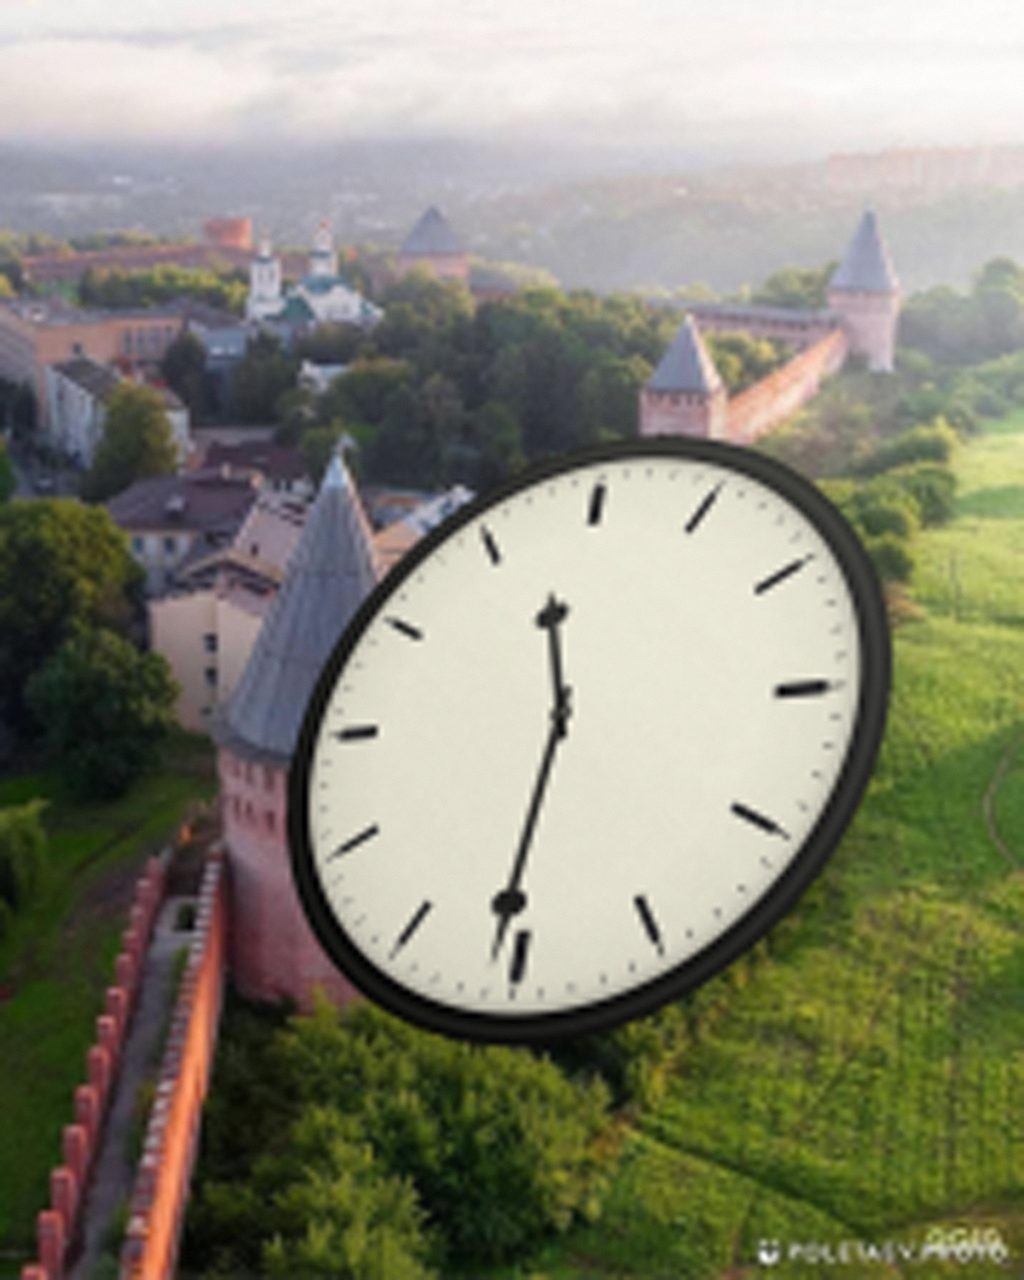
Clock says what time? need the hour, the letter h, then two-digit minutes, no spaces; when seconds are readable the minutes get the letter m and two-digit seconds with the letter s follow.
11h31
